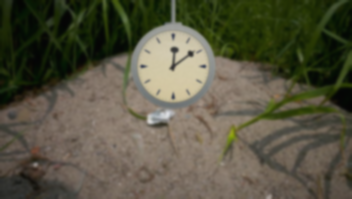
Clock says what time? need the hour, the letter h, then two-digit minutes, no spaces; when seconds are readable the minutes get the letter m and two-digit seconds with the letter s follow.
12h09
